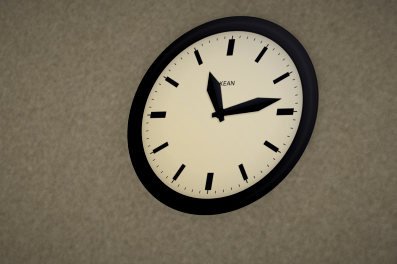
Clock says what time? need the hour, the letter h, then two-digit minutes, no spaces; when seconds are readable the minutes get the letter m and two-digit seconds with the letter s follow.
11h13
